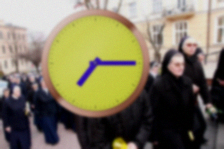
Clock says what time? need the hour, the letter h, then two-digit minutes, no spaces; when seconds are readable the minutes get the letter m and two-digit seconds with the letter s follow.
7h15
